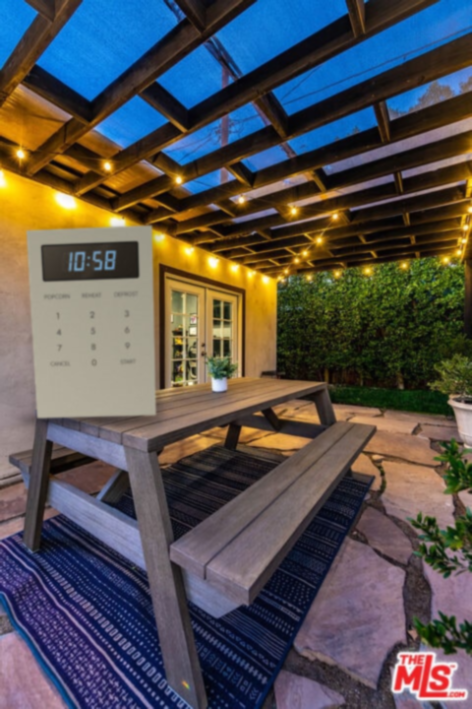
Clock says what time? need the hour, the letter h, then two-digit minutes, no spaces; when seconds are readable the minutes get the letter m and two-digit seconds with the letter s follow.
10h58
